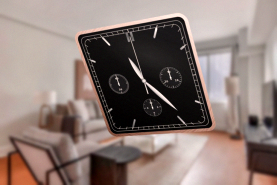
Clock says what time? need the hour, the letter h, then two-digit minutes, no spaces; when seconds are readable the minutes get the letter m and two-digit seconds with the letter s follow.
11h24
